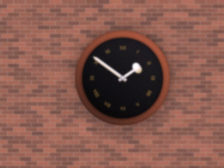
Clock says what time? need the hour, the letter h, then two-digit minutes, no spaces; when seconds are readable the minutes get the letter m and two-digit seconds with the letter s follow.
1h51
